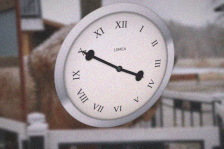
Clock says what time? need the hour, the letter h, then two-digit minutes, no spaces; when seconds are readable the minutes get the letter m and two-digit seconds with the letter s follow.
3h50
